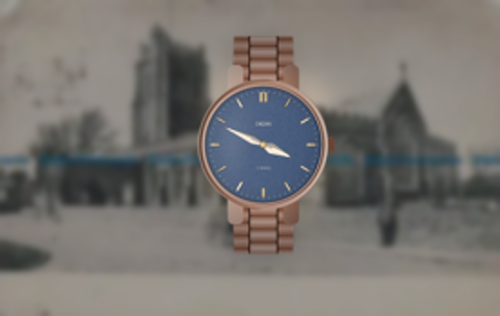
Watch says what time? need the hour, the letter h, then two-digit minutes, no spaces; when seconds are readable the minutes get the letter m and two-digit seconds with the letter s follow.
3h49
